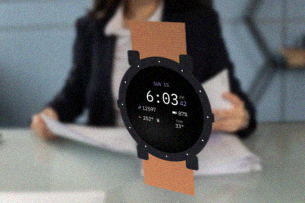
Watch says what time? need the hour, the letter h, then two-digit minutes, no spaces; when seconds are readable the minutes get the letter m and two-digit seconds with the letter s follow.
6h03
